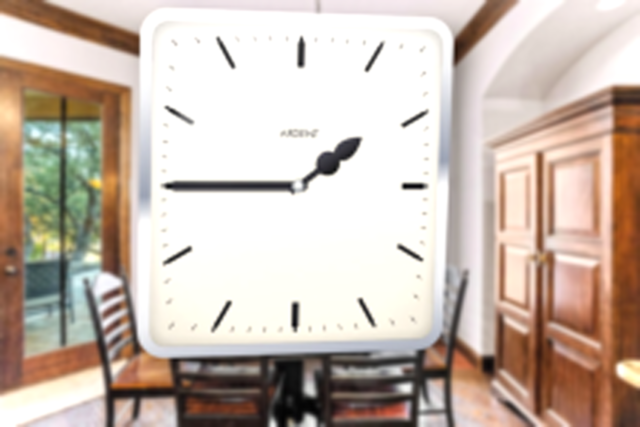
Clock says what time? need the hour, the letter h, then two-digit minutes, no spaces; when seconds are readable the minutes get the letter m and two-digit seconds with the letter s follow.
1h45
